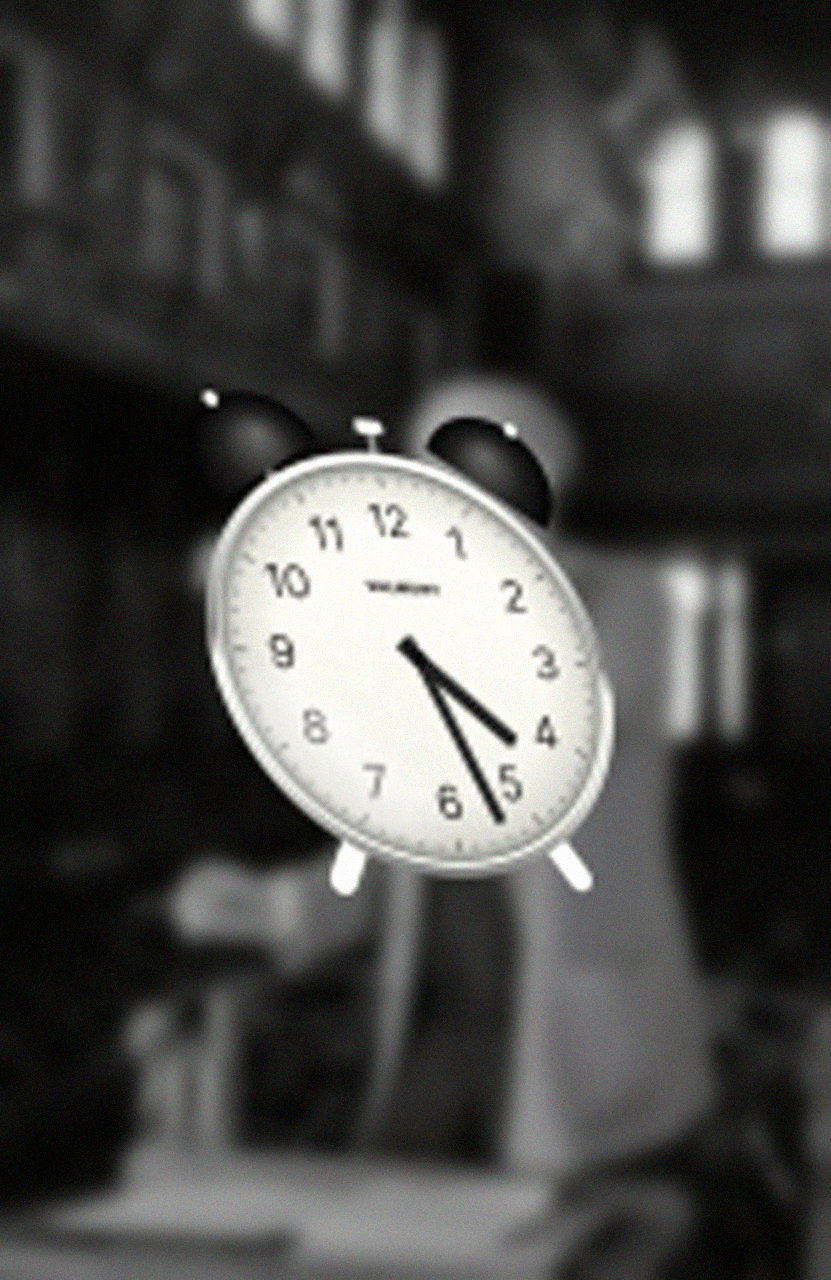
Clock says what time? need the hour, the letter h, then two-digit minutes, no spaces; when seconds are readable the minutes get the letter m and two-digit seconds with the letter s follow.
4h27
